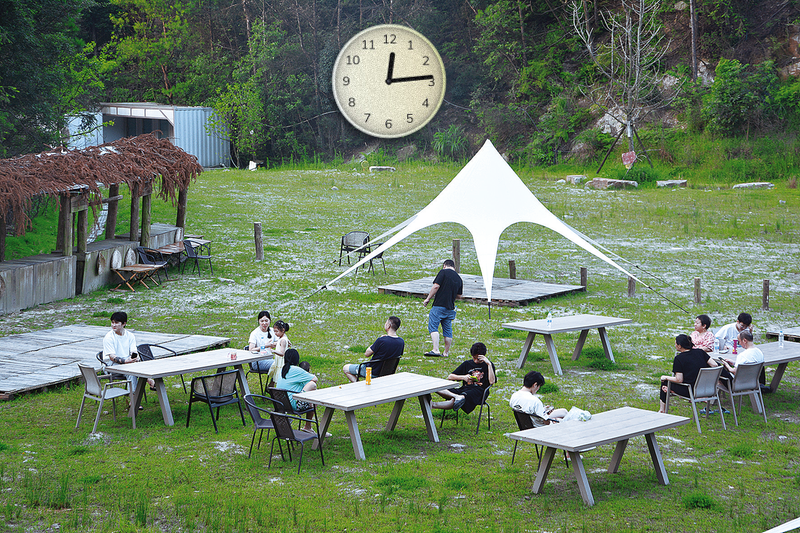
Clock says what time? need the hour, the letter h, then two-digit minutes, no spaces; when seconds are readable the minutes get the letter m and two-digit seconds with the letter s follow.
12h14
